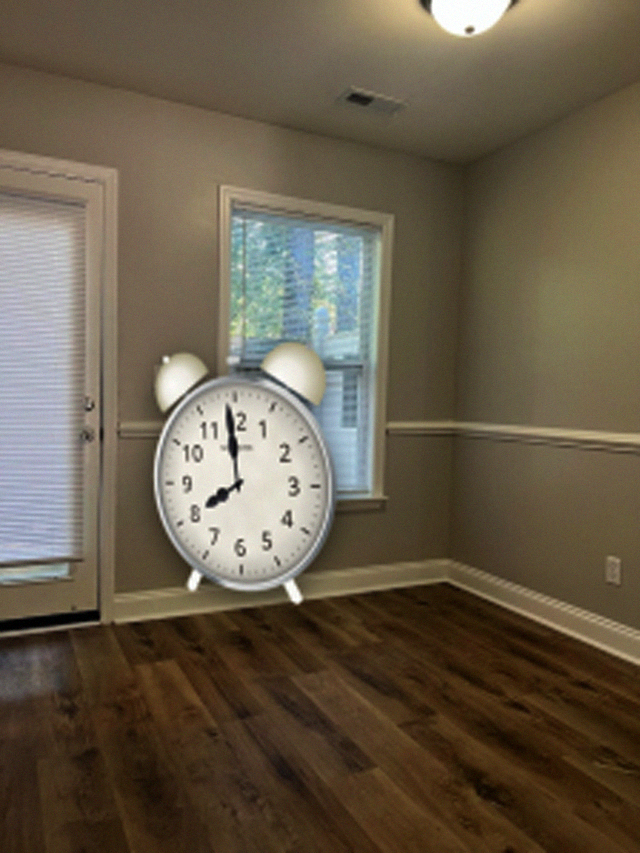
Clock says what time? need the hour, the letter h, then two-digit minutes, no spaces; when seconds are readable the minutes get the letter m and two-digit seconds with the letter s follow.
7h59
